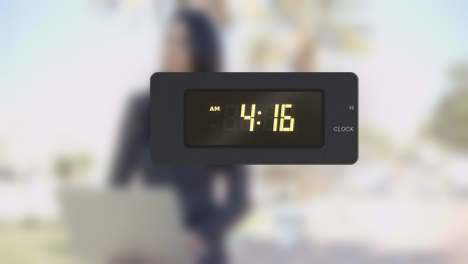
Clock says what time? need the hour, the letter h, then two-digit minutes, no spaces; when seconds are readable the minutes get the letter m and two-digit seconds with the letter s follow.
4h16
